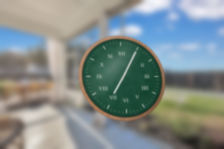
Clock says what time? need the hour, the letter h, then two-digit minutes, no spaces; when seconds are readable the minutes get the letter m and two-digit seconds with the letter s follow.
7h05
